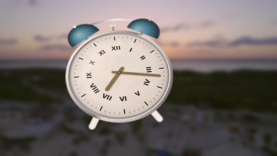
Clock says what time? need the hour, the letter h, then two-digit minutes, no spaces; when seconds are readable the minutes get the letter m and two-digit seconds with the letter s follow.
7h17
